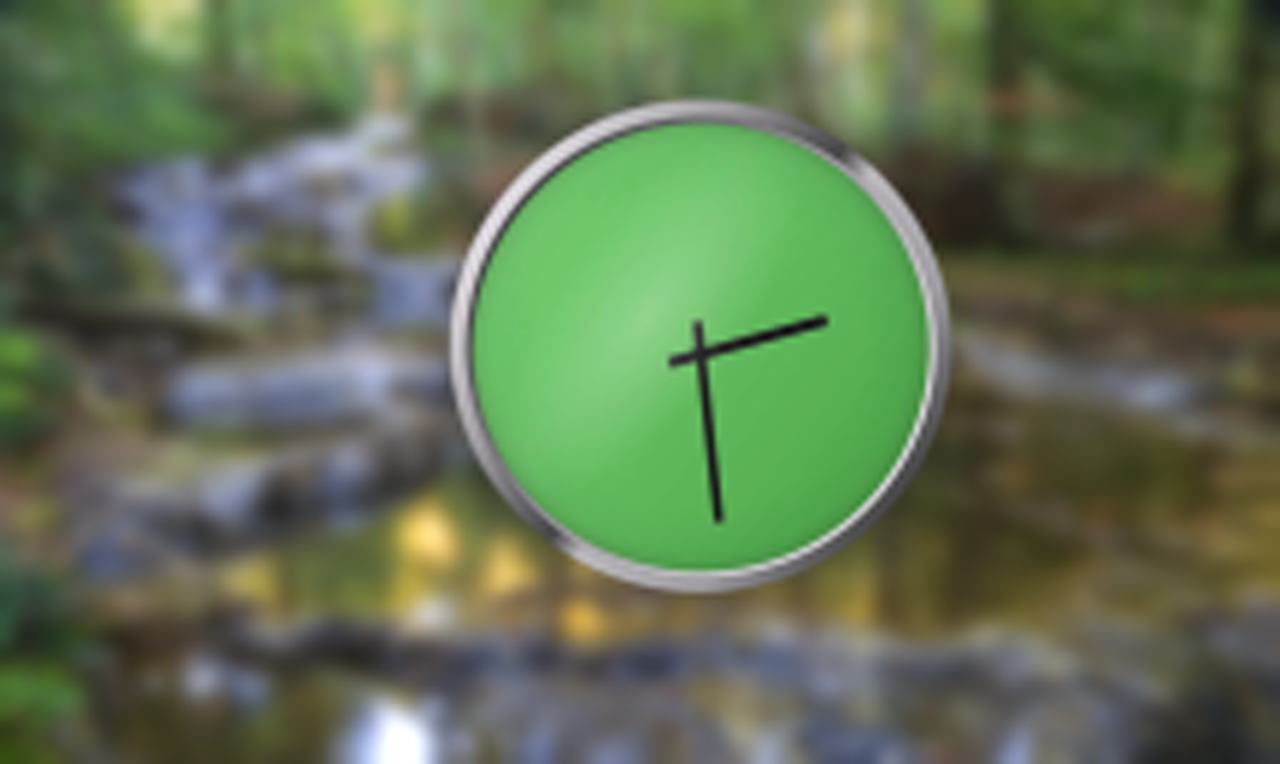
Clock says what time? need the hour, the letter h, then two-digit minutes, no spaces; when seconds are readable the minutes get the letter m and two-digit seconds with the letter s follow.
2h29
